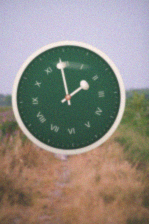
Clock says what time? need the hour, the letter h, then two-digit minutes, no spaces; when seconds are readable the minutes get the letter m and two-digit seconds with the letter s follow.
1h59
